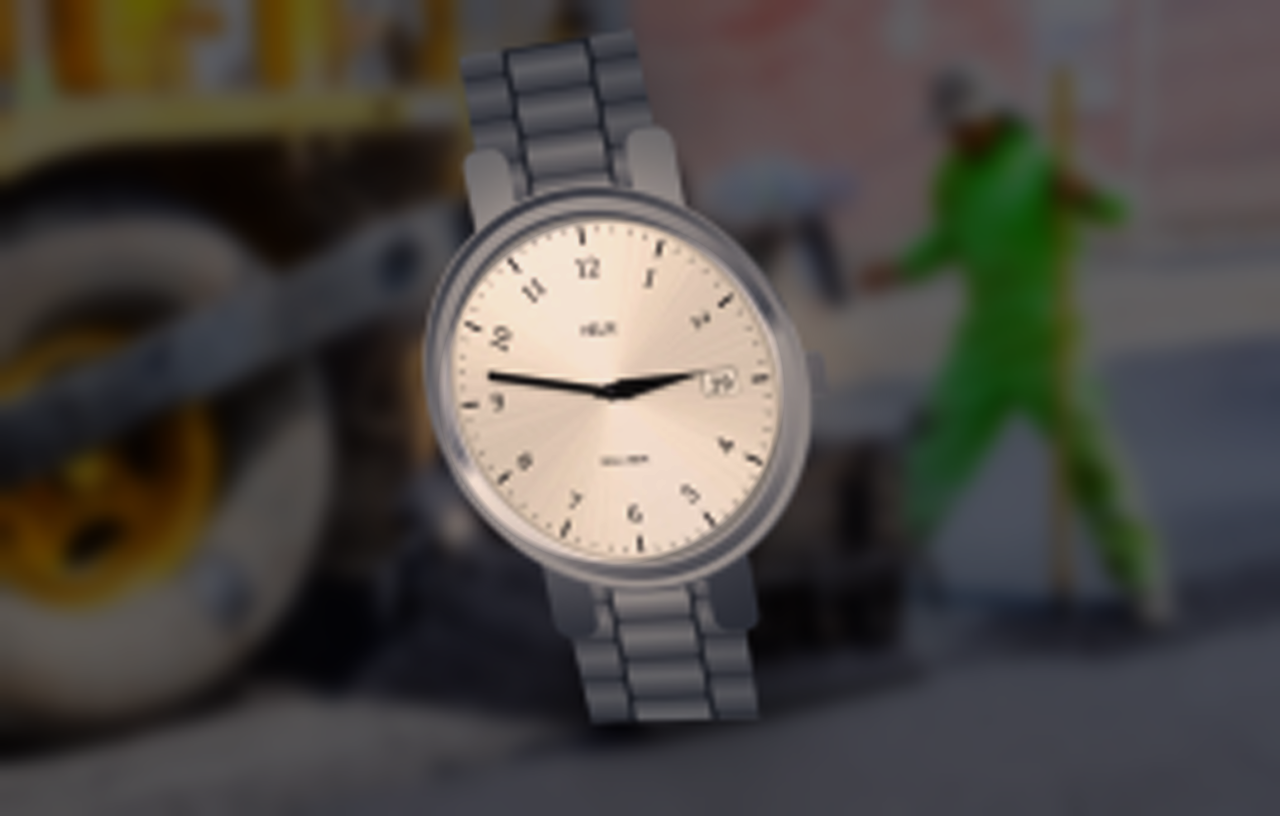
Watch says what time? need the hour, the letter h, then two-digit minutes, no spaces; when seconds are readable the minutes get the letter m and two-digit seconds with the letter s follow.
2h47
